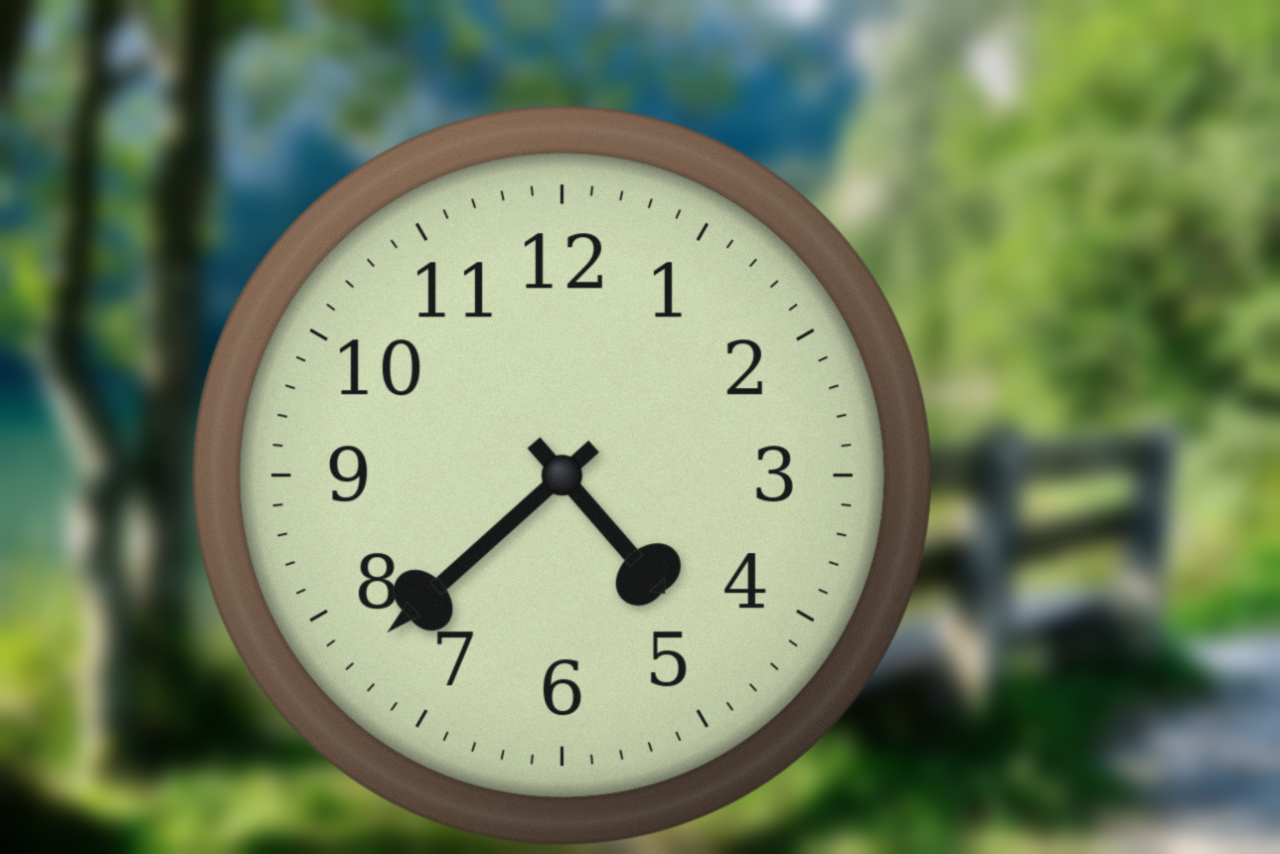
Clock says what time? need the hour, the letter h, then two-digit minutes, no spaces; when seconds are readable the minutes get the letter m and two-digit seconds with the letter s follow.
4h38
